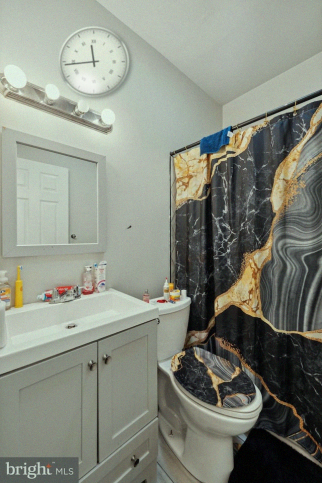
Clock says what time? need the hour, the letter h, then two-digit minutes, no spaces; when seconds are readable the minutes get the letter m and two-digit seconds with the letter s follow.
11h44
